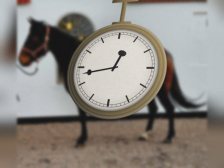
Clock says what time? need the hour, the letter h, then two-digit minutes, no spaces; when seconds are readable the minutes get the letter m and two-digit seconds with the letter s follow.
12h43
